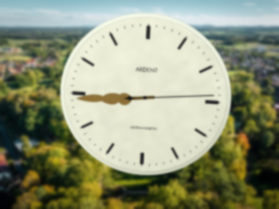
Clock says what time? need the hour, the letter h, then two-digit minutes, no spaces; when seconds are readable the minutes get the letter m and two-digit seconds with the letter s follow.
8h44m14s
